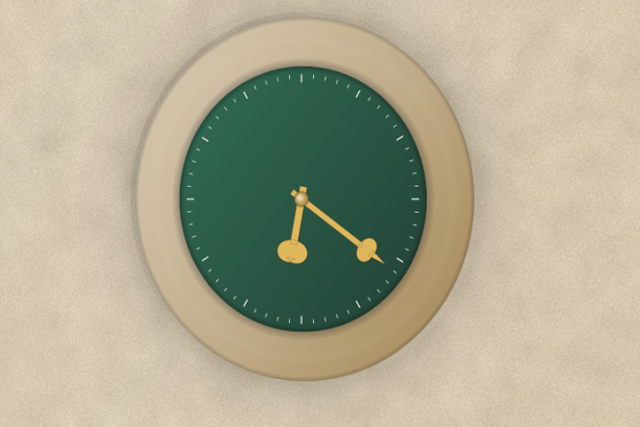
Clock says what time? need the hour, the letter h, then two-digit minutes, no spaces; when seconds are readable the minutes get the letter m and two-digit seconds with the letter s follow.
6h21
